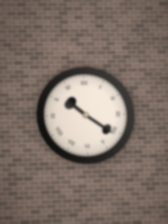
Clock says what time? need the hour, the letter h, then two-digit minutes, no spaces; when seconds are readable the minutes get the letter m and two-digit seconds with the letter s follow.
10h21
